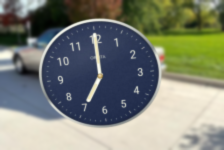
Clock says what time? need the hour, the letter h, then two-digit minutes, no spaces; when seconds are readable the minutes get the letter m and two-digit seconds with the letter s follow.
7h00
